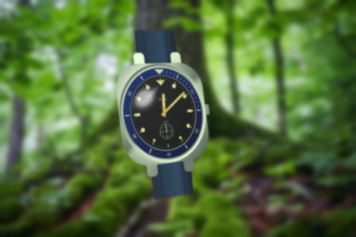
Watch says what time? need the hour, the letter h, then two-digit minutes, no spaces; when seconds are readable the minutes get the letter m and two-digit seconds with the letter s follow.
12h09
